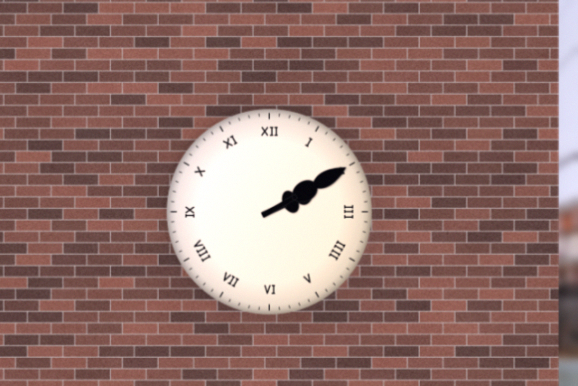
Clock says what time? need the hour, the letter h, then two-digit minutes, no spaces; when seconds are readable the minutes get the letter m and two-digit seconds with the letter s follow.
2h10
